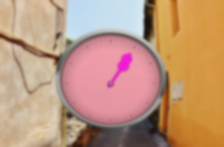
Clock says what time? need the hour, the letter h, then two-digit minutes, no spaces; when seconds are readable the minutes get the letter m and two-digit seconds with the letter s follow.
1h05
